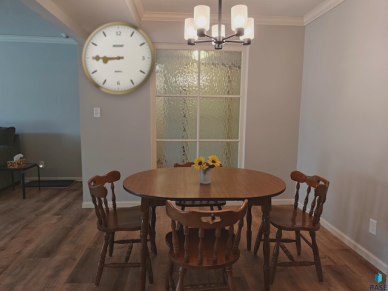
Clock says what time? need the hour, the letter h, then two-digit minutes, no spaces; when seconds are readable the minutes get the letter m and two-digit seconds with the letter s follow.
8h45
